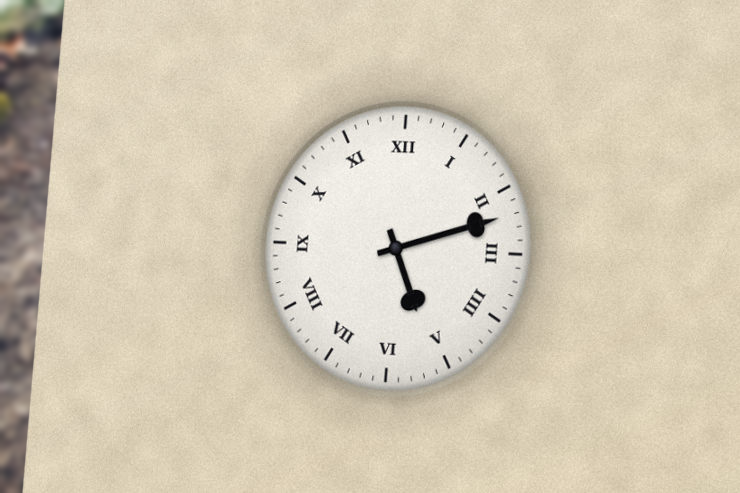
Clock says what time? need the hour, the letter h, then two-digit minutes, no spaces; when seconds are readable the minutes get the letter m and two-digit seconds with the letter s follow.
5h12
